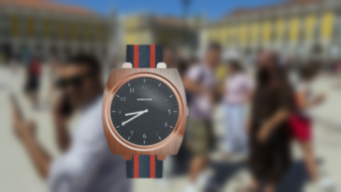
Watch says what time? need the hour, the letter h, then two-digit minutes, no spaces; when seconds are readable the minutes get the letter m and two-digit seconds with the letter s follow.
8h40
